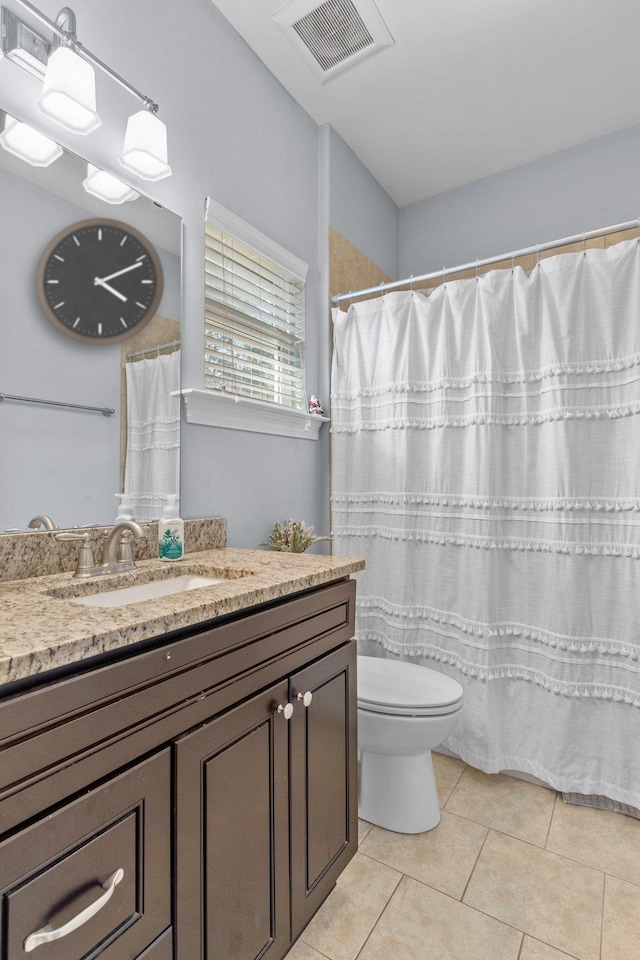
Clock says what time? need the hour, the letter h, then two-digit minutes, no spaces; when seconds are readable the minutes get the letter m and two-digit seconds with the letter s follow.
4h11
